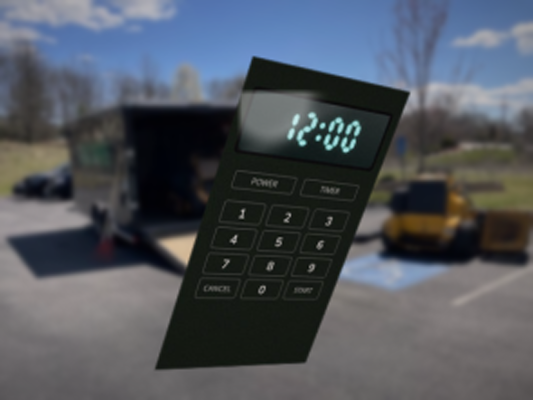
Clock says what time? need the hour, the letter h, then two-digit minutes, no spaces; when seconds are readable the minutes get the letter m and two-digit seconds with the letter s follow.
12h00
